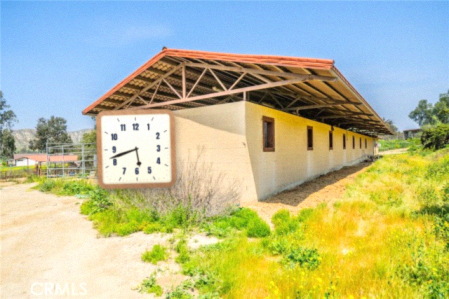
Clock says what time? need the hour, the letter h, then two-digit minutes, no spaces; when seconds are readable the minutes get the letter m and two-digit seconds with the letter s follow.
5h42
